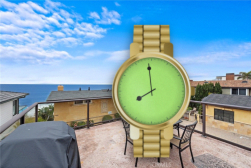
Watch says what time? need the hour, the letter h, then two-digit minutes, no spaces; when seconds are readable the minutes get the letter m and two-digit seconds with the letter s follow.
7h59
